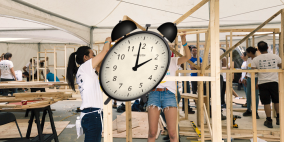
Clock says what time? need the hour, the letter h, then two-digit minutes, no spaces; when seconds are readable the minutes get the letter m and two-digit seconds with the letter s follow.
1h59
